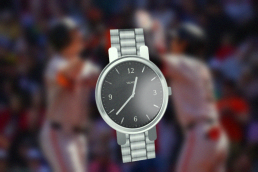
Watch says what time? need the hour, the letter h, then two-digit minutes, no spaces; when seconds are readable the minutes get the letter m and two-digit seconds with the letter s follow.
12h38
